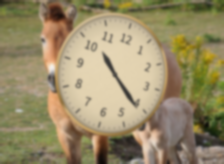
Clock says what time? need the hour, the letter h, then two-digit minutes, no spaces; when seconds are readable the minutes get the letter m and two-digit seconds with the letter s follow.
10h21
